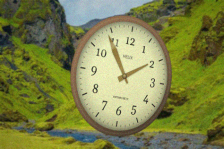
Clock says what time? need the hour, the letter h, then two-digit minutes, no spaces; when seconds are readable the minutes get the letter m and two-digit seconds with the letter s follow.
1h54
